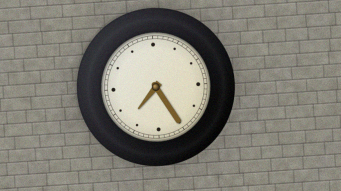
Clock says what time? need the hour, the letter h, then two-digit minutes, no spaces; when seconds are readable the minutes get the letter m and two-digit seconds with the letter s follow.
7h25
